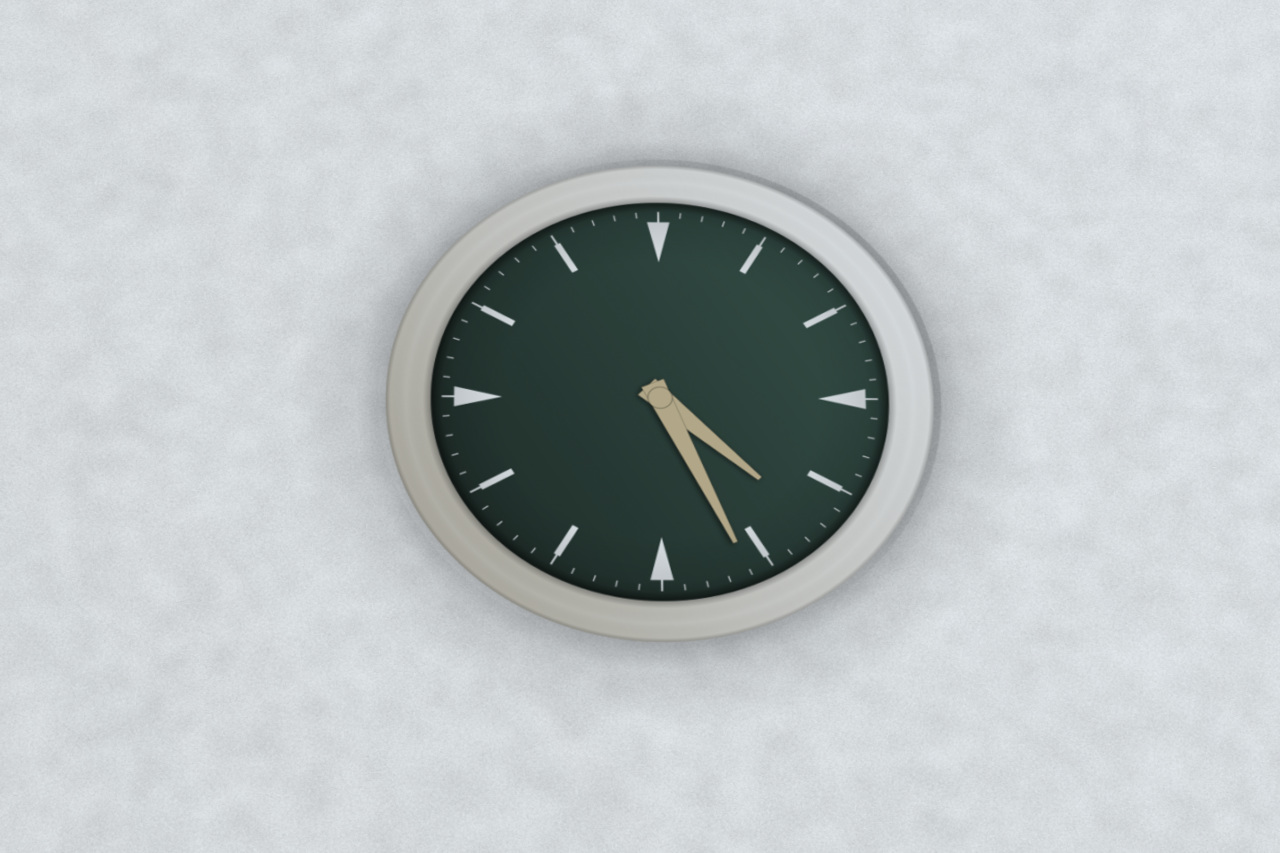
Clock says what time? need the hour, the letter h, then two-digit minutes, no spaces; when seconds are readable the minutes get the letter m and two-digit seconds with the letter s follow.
4h26
